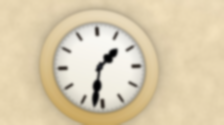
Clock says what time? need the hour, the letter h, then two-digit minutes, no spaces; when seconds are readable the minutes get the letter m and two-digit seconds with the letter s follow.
1h32
